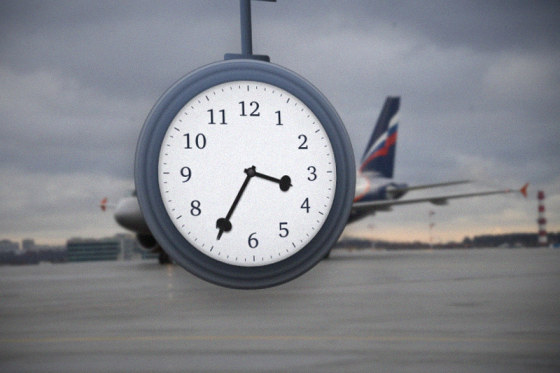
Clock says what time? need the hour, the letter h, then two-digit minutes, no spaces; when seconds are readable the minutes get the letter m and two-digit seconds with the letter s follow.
3h35
